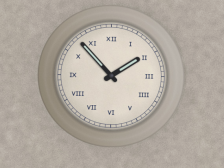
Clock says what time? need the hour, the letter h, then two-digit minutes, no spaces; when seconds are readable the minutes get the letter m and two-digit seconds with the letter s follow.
1h53
